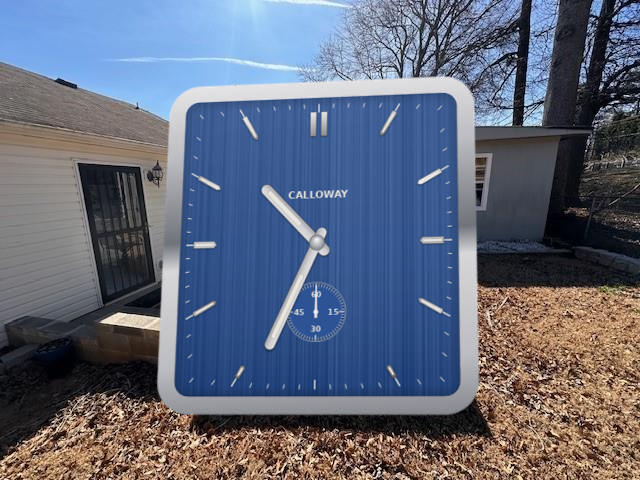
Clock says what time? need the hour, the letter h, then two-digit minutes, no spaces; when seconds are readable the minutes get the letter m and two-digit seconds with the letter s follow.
10h34
